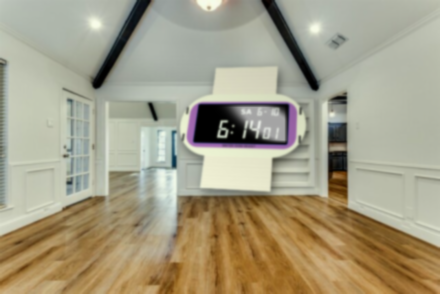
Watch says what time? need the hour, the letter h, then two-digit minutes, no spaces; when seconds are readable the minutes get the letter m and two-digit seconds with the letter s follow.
6h14m01s
